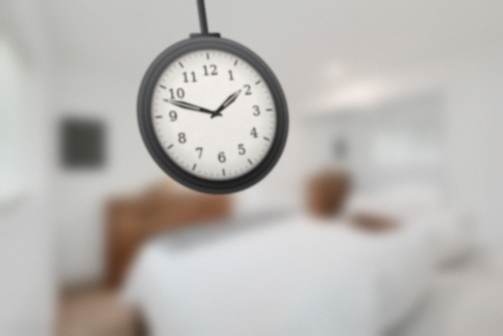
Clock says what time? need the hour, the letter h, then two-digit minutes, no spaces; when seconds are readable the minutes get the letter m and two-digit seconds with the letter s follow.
1h48
